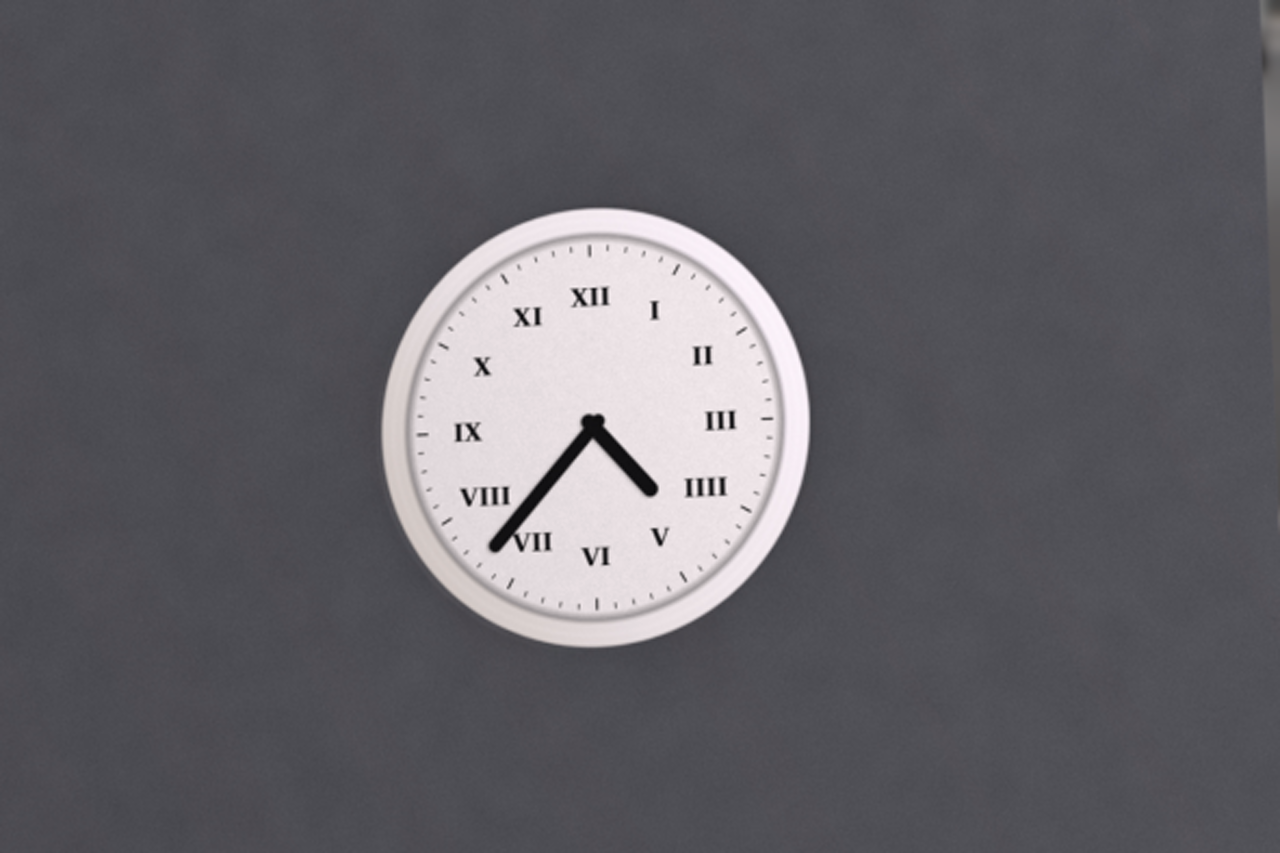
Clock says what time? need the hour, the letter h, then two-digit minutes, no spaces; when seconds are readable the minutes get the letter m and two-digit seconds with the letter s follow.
4h37
